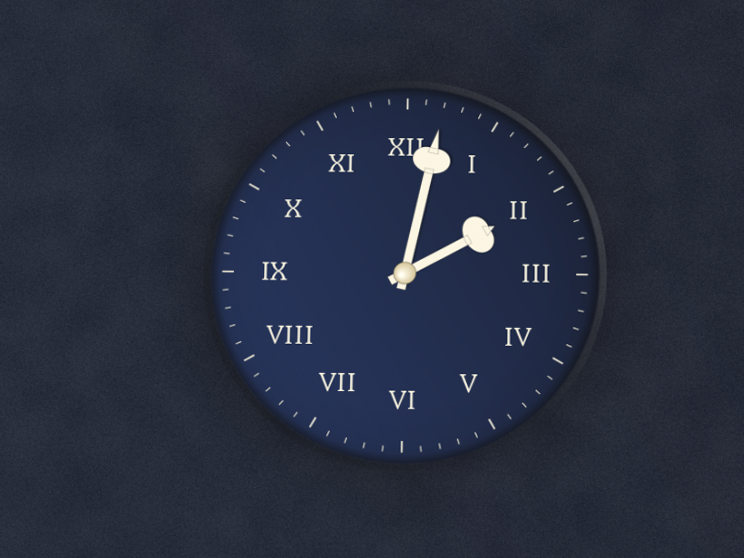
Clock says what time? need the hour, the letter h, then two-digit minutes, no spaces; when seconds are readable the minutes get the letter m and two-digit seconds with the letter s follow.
2h02
